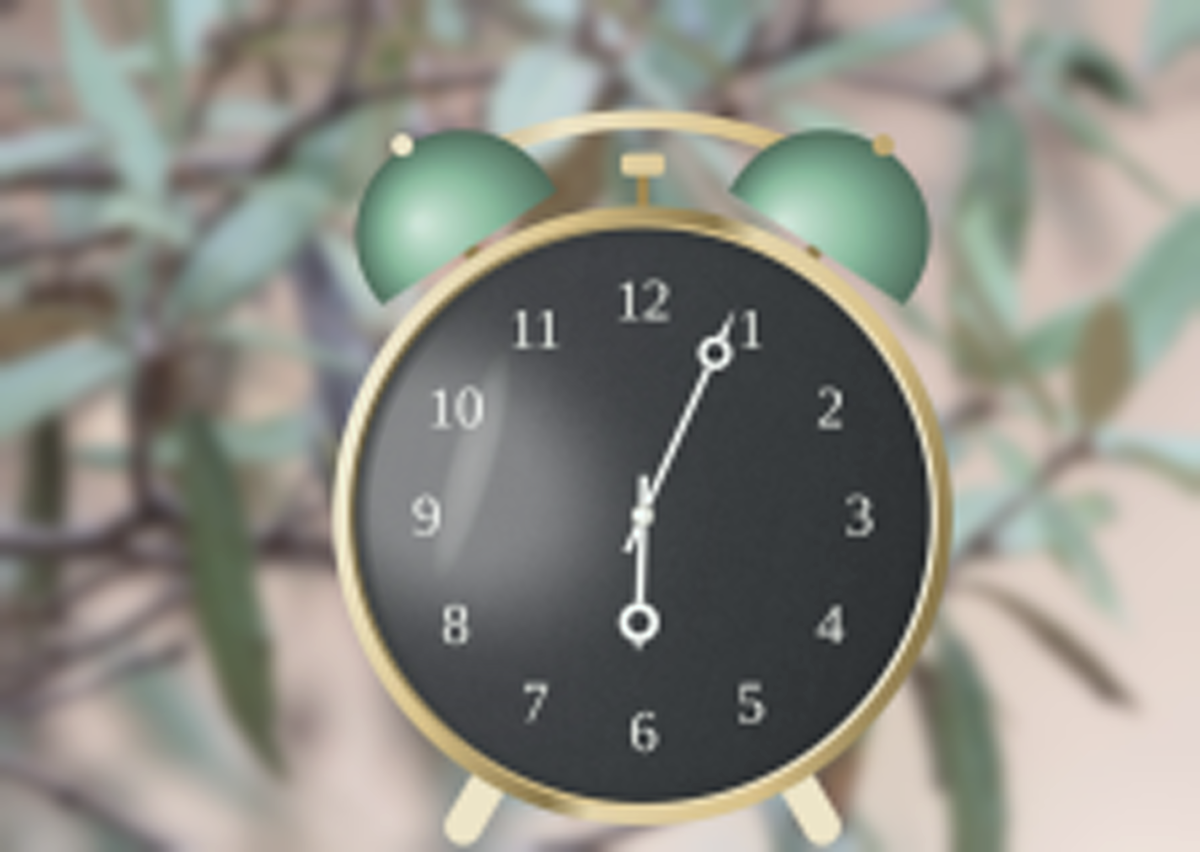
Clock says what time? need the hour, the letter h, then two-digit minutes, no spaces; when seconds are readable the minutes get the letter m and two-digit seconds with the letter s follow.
6h04
